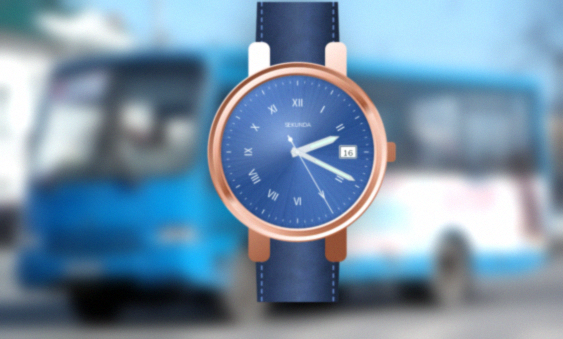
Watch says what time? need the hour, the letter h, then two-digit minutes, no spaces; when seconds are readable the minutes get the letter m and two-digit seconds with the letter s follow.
2h19m25s
